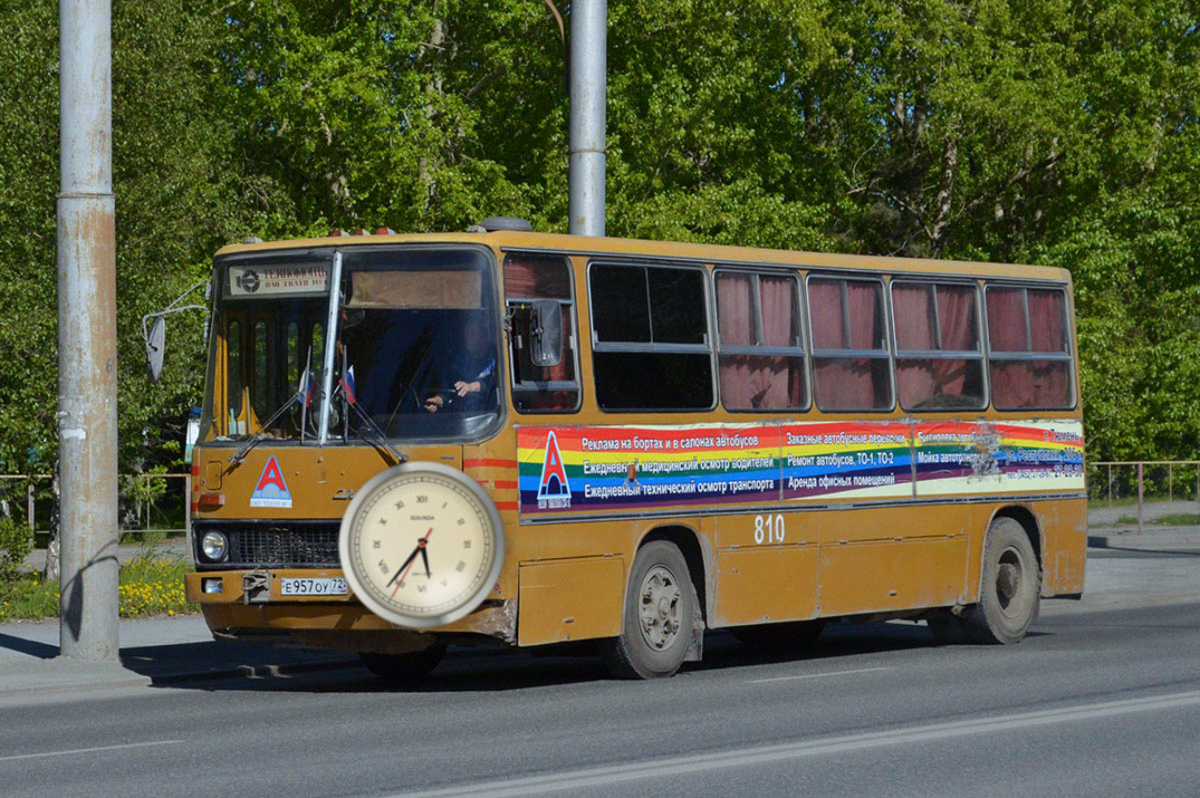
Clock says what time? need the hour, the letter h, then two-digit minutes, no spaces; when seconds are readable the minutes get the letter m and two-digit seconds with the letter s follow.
5h36m35s
